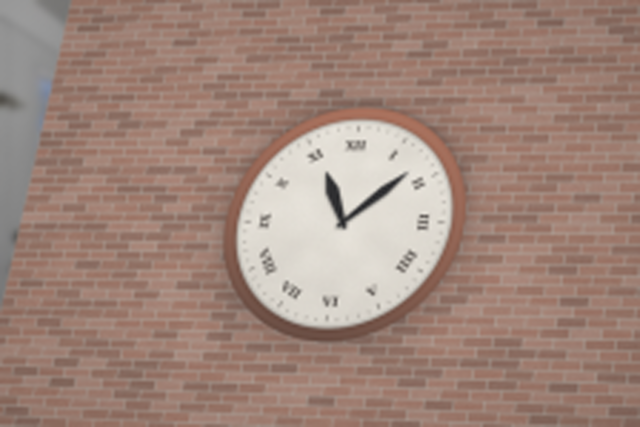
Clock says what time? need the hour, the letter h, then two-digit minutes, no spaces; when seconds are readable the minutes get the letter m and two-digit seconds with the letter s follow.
11h08
